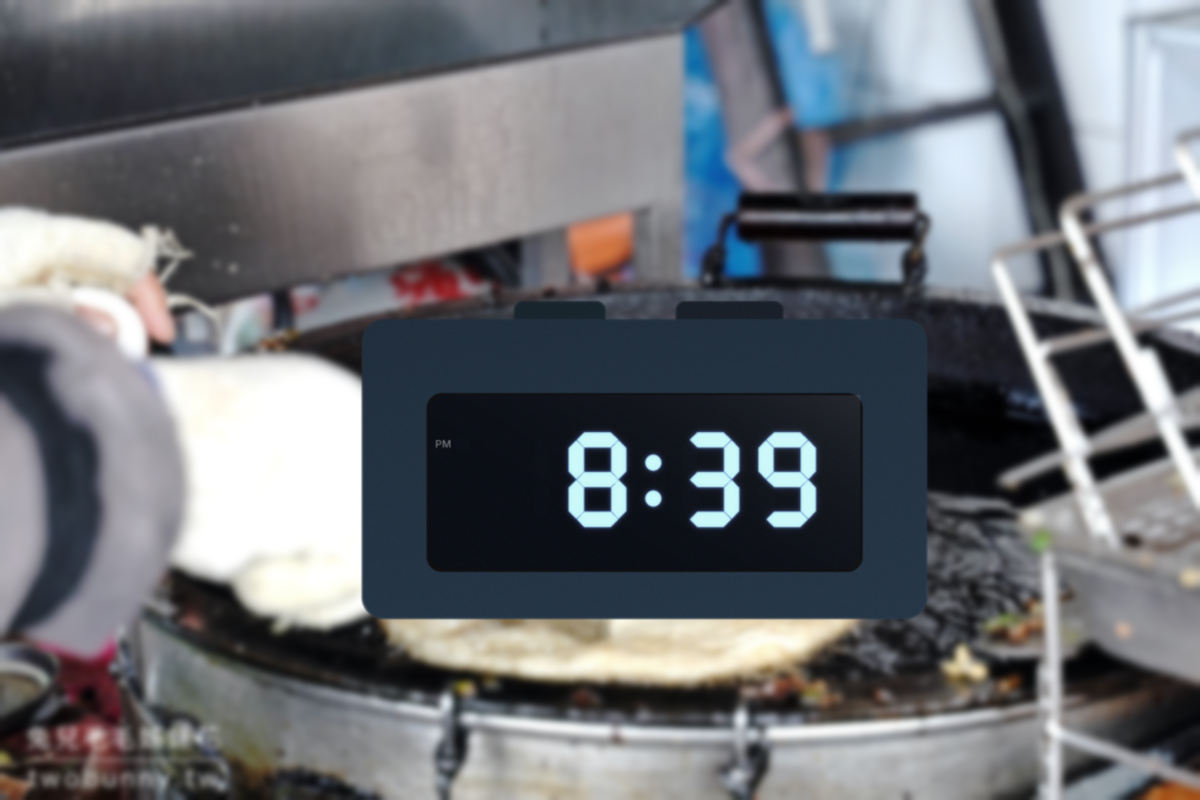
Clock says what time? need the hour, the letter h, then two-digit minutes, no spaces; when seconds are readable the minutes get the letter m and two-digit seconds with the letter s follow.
8h39
